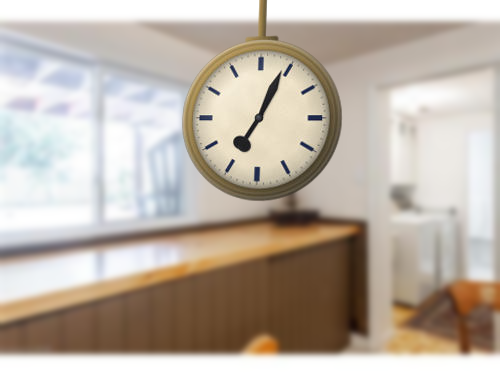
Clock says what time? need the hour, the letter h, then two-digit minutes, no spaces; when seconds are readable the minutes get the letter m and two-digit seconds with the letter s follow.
7h04
